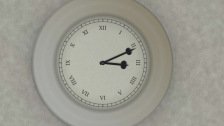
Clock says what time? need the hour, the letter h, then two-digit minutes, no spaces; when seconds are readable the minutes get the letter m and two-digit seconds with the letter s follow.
3h11
